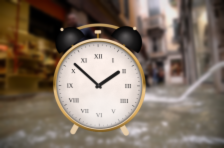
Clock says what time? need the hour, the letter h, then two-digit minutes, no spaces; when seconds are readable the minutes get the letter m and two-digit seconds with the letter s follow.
1h52
